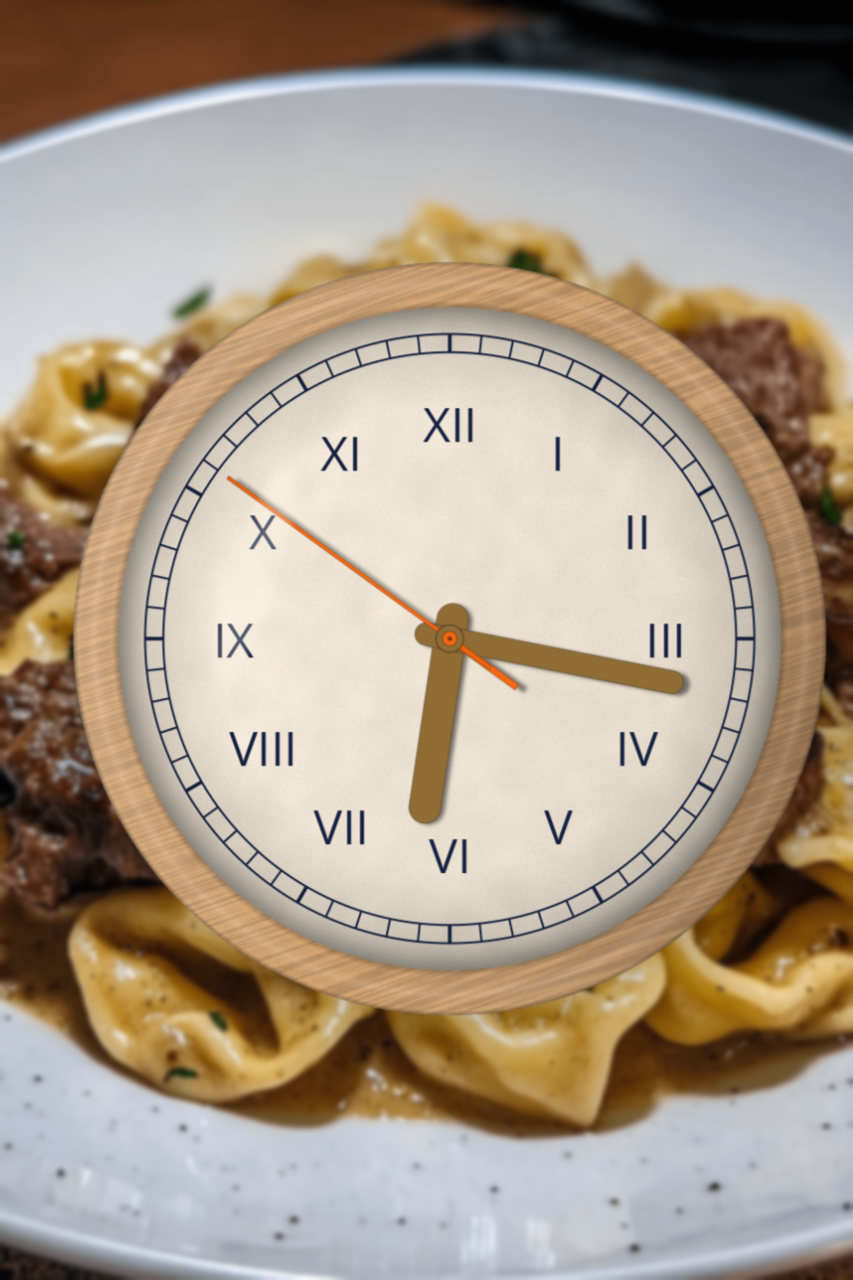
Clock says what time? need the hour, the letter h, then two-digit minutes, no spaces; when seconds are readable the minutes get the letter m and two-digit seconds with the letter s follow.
6h16m51s
